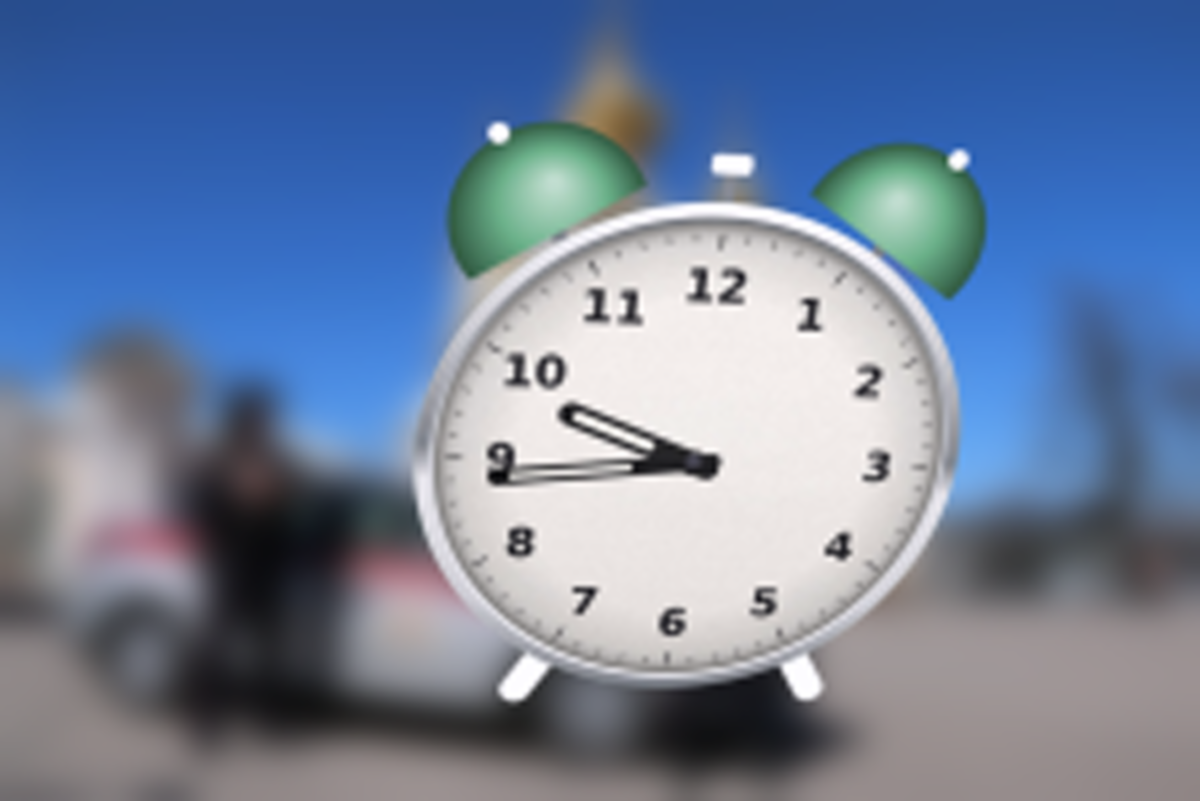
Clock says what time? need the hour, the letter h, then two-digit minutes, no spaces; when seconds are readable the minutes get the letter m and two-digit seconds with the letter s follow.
9h44
